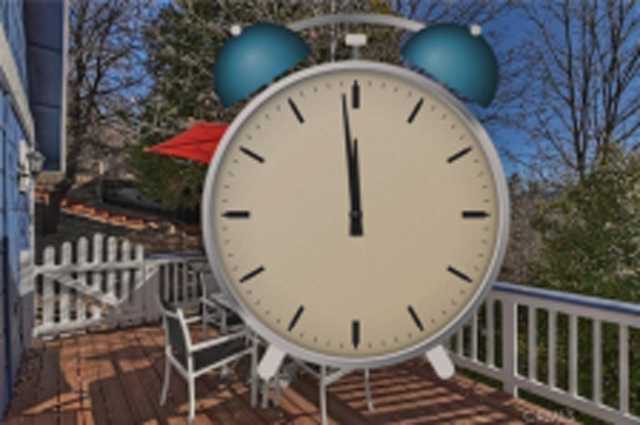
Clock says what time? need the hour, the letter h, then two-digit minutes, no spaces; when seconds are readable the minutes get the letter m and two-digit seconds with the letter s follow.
11h59
